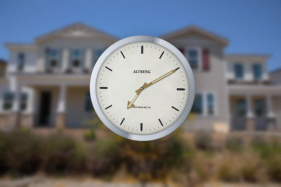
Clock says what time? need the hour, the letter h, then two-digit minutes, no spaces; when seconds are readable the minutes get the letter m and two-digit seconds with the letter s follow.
7h10
